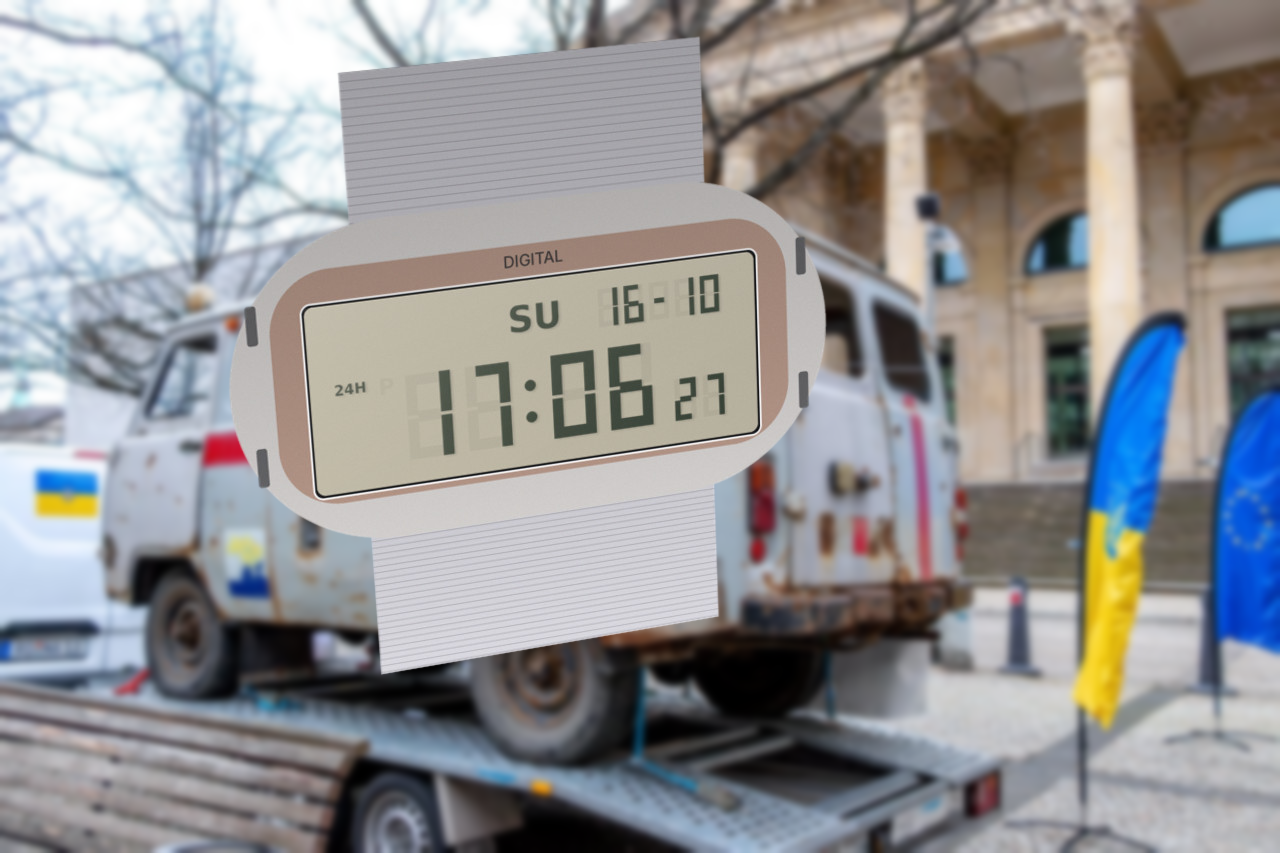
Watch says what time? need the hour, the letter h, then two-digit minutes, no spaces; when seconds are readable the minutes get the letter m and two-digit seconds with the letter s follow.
17h06m27s
